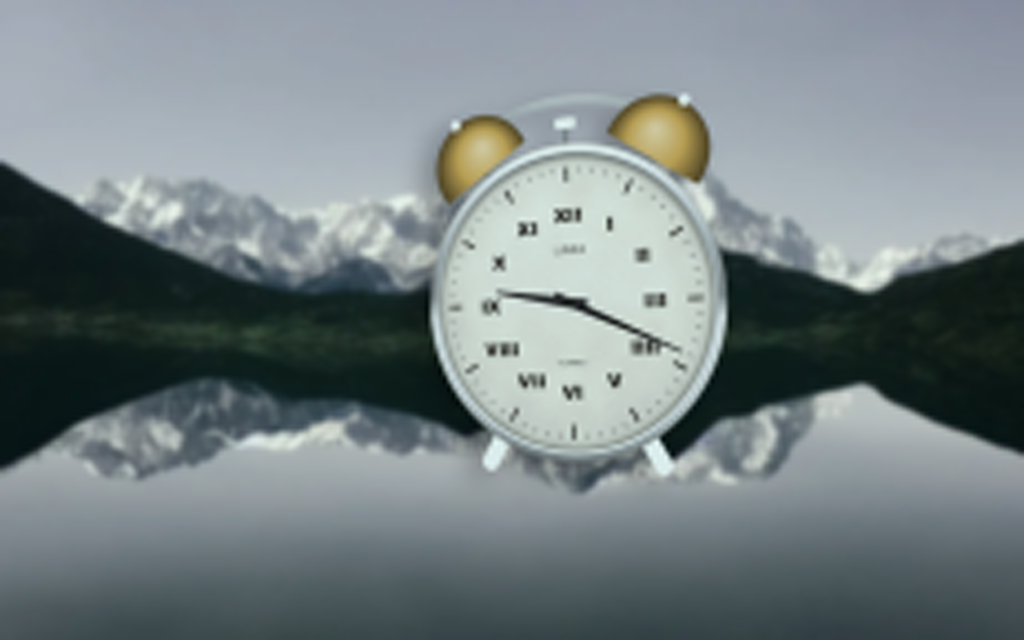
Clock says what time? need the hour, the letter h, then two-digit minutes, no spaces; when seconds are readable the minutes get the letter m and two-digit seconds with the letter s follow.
9h19
